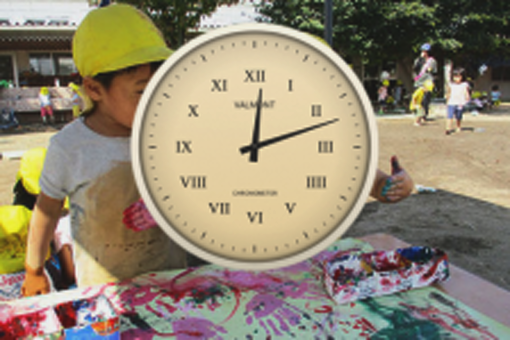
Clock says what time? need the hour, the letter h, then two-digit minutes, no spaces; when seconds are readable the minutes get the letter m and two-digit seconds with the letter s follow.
12h12
